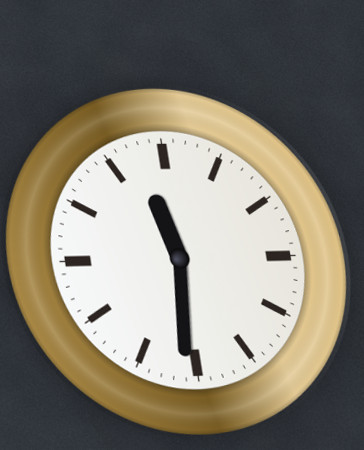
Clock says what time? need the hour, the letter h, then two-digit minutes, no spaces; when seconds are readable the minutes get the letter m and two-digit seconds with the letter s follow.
11h31
